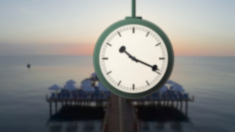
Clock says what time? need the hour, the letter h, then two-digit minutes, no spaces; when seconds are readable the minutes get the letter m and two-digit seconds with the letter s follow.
10h19
